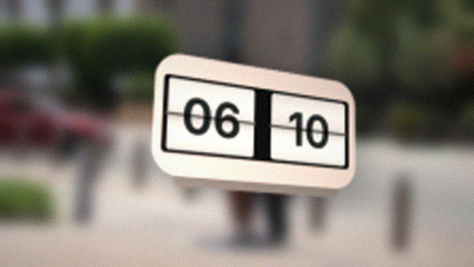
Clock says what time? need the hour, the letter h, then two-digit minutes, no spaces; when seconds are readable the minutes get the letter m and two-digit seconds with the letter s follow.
6h10
